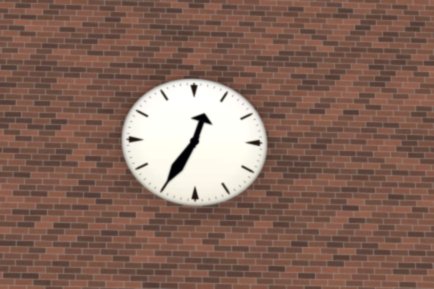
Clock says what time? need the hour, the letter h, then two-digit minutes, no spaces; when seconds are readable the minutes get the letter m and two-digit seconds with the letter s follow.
12h35
